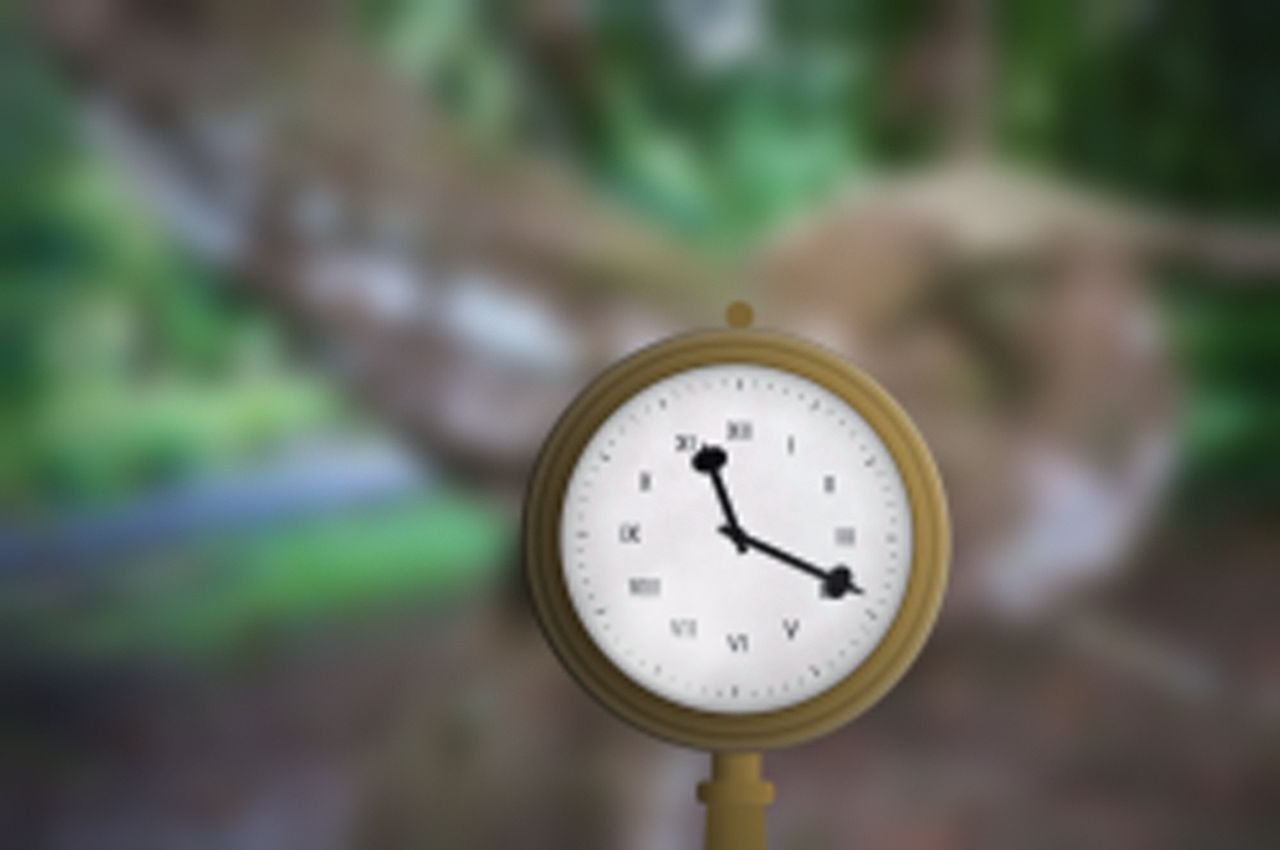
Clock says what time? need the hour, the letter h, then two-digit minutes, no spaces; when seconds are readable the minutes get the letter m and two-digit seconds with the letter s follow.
11h19
